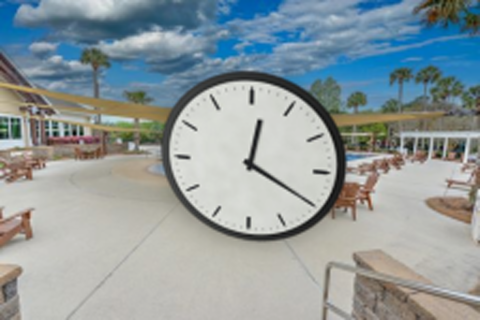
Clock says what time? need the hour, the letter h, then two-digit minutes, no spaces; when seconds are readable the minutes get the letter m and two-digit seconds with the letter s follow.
12h20
